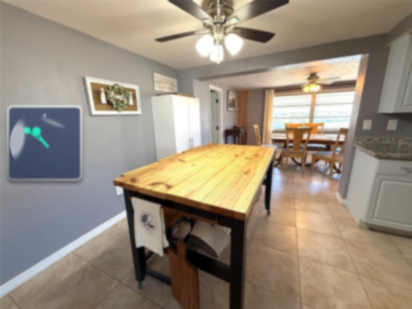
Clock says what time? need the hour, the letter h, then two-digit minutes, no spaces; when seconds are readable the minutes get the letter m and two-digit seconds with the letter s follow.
10h51
